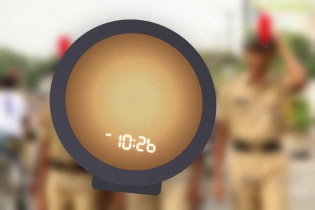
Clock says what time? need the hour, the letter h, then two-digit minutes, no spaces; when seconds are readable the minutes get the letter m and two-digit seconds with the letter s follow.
10h26
